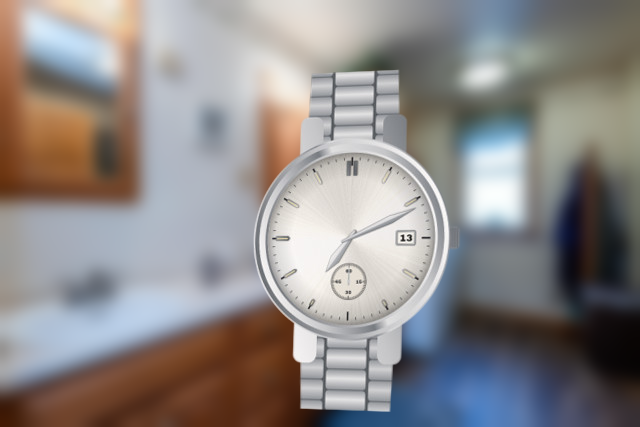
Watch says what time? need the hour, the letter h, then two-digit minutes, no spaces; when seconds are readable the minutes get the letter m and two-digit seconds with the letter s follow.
7h11
